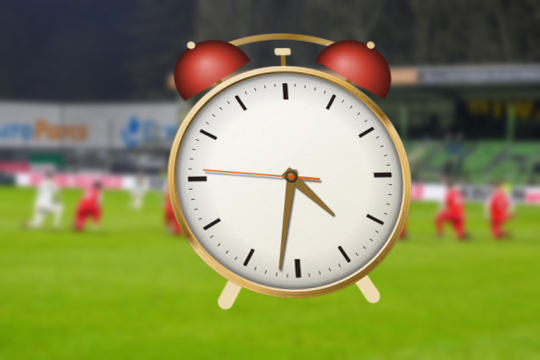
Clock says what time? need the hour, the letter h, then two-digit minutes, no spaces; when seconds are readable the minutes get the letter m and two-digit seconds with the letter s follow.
4h31m46s
